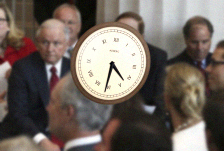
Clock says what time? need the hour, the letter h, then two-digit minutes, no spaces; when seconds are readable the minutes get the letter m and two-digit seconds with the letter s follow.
4h31
